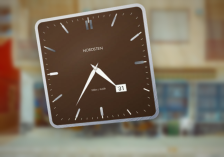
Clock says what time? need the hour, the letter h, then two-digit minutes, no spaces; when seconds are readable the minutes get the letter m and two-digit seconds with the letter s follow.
4h36
